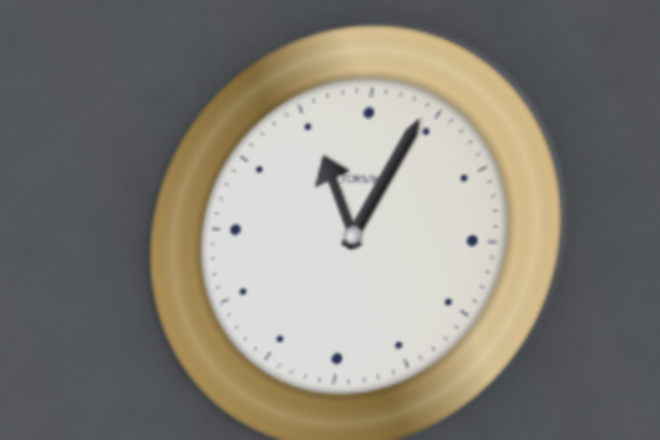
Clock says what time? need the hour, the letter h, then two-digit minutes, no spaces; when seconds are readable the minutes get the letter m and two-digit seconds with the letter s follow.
11h04
